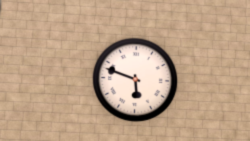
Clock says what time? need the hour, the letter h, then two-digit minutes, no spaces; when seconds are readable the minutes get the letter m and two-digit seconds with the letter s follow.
5h48
